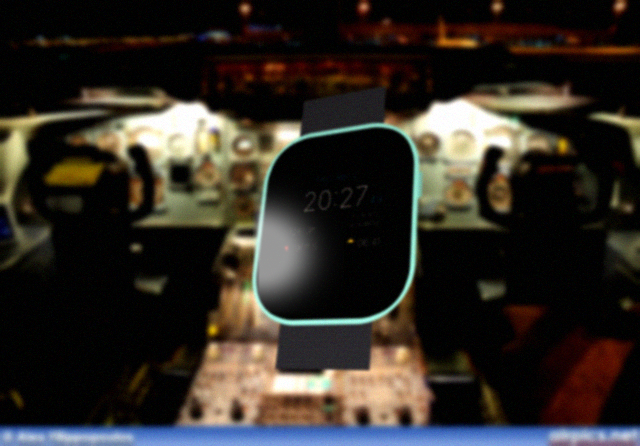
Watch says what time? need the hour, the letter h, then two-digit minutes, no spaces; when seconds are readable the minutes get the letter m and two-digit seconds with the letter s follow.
20h27
